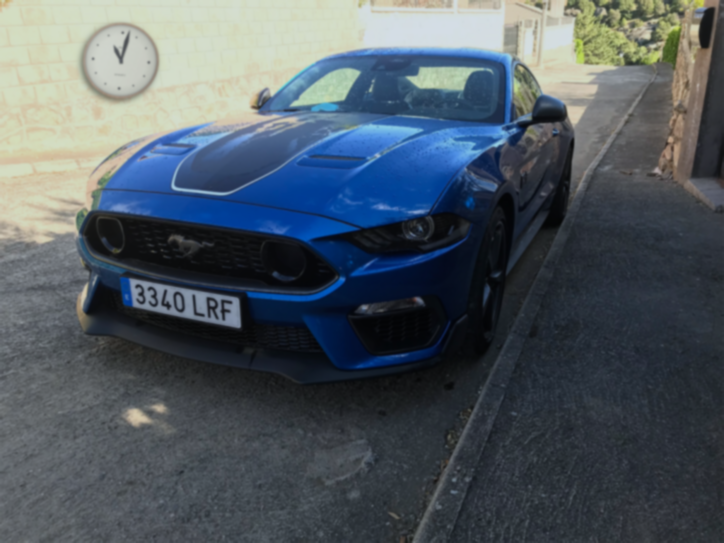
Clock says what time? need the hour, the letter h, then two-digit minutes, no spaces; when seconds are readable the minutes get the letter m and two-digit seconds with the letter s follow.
11h02
